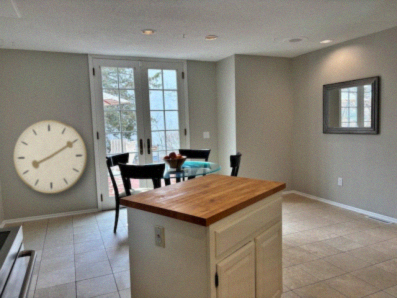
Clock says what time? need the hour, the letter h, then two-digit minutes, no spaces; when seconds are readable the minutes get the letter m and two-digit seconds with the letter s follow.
8h10
